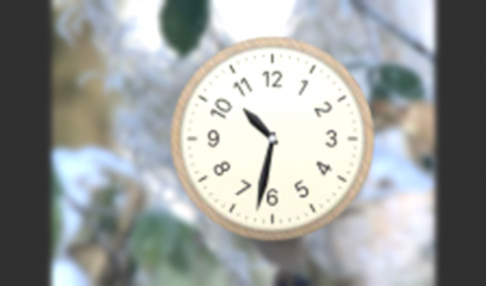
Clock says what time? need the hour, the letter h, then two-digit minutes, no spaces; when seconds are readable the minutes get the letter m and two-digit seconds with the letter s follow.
10h32
